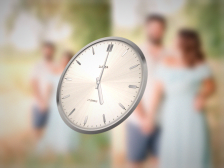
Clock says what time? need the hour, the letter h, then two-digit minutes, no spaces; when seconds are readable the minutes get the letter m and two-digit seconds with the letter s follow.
5h00
